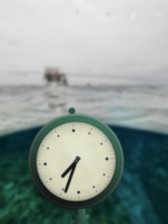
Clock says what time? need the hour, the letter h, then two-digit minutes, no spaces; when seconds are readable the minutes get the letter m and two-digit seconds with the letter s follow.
7h34
